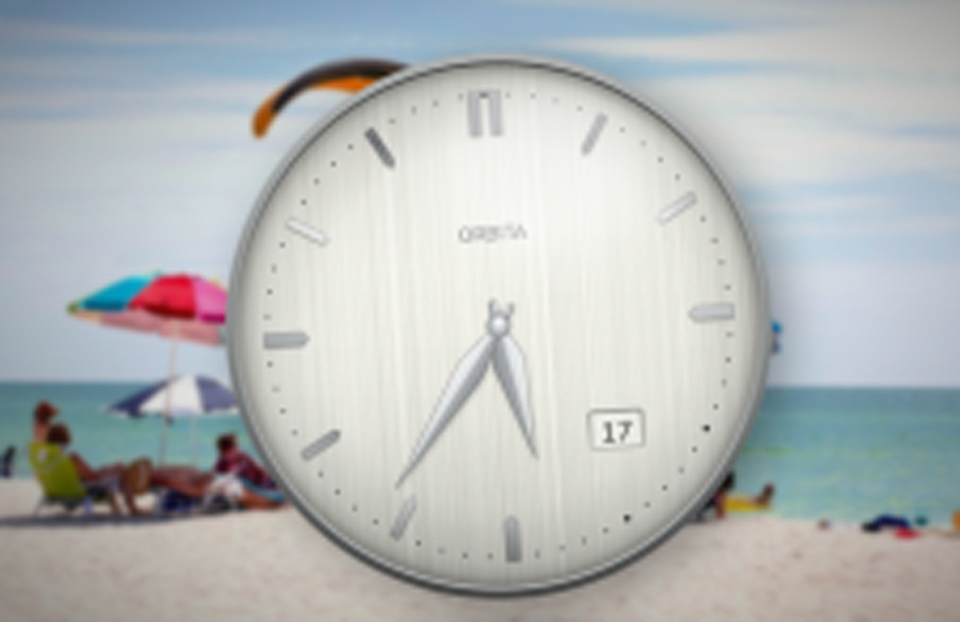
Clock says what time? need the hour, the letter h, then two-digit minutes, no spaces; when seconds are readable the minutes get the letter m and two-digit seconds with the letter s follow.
5h36
